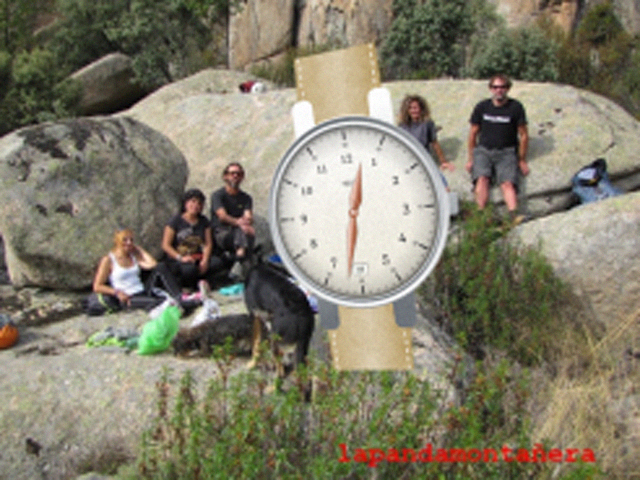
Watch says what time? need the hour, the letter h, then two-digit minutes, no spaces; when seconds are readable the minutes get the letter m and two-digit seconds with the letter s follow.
12h32
